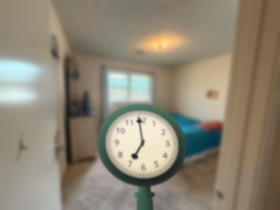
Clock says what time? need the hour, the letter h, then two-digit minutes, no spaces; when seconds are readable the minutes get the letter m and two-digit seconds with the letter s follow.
6h59
